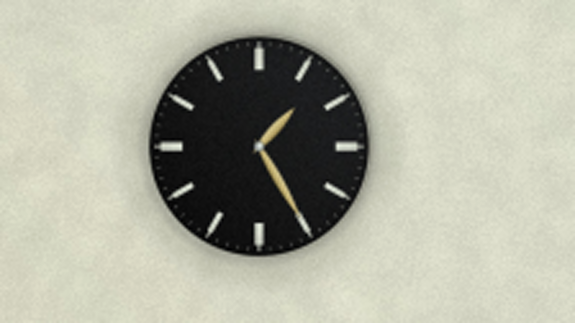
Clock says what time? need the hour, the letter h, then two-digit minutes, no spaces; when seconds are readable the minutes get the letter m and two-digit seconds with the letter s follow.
1h25
